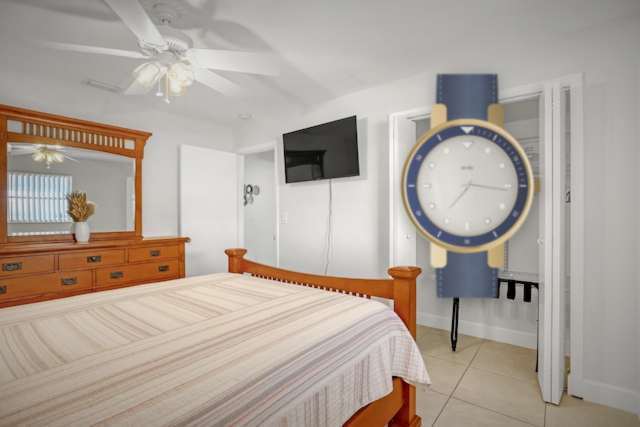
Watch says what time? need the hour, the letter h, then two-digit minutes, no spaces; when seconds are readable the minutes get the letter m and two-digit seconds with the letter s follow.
7h16
